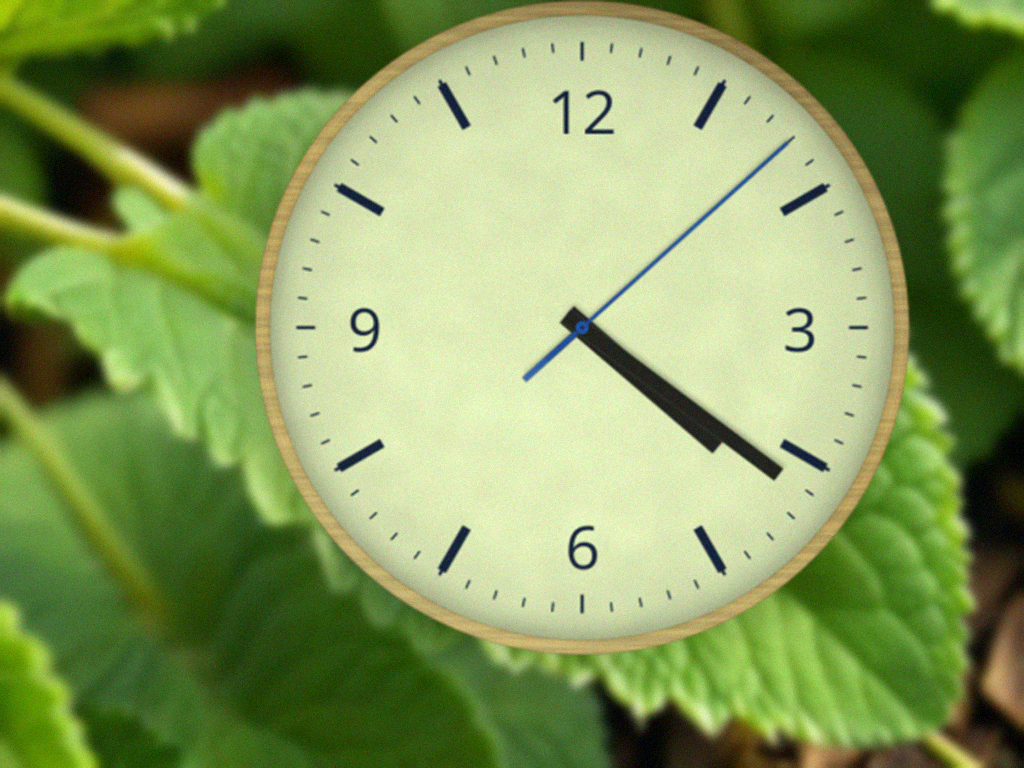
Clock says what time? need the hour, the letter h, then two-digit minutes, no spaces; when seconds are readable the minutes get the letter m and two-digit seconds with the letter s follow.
4h21m08s
